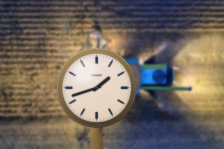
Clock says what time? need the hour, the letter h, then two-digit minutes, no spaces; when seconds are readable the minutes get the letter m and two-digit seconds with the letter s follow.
1h42
